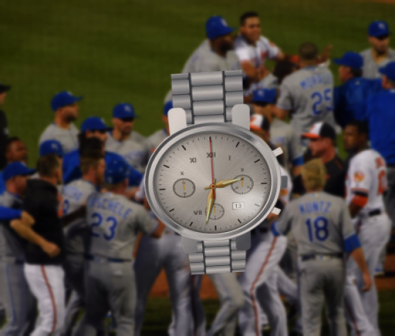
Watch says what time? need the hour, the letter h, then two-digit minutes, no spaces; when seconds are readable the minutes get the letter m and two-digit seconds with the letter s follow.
2h32
